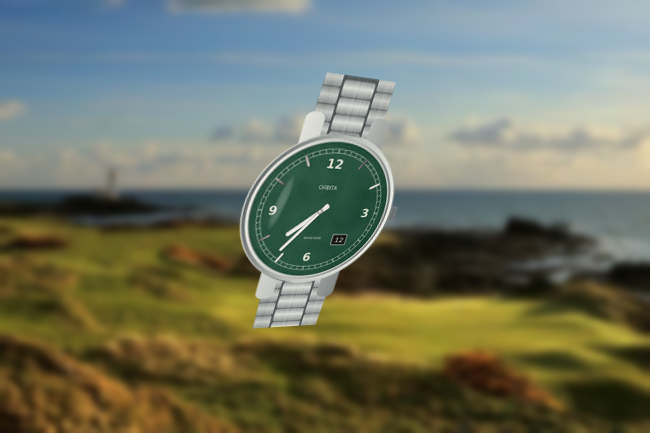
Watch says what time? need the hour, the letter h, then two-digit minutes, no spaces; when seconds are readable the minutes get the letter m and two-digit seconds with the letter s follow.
7h36
